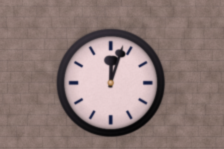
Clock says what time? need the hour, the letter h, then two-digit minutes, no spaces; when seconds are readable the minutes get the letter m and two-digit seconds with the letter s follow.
12h03
